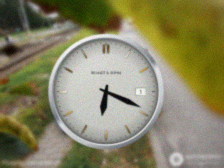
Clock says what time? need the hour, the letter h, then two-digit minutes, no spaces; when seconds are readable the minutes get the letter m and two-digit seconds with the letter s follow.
6h19
